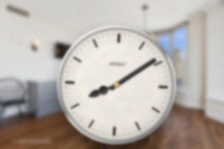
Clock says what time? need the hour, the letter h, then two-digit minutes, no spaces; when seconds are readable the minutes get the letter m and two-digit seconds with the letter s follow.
8h09
